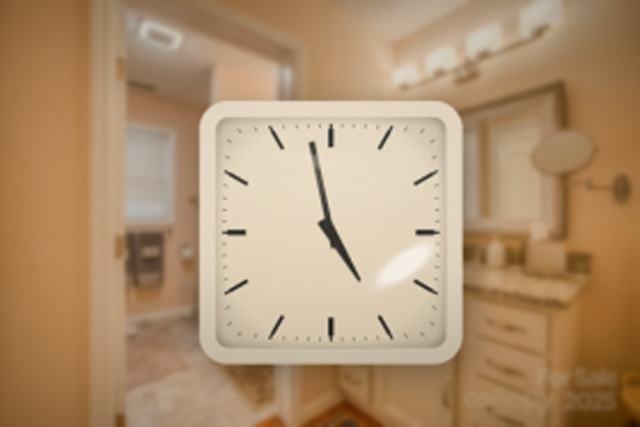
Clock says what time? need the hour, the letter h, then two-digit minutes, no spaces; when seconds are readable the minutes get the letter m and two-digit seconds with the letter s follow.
4h58
